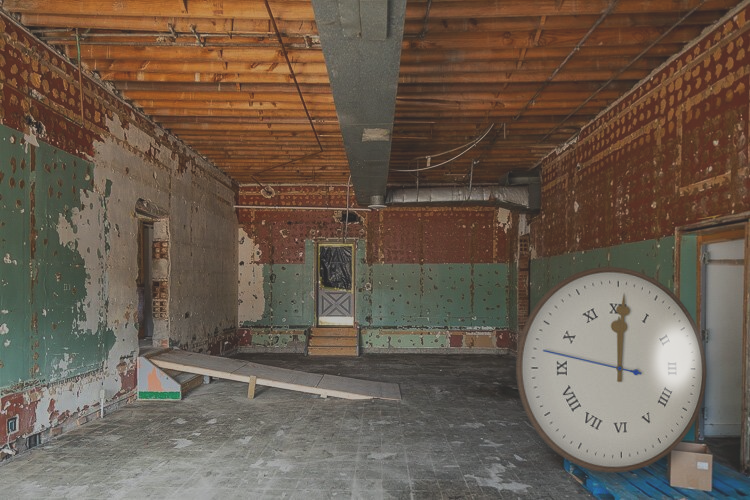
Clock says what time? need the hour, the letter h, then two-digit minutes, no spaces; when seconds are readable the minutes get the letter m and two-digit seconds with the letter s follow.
12h00m47s
